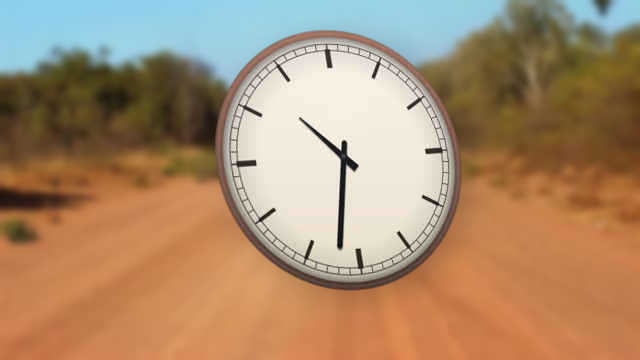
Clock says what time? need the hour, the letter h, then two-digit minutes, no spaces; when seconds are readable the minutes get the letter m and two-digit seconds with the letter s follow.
10h32
